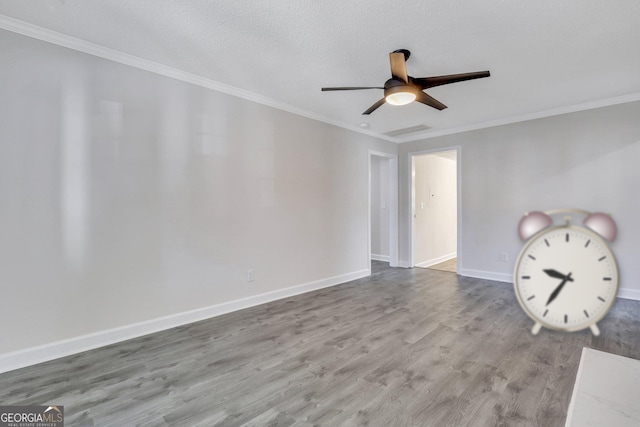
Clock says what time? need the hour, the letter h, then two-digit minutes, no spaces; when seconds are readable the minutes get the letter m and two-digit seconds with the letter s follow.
9h36
